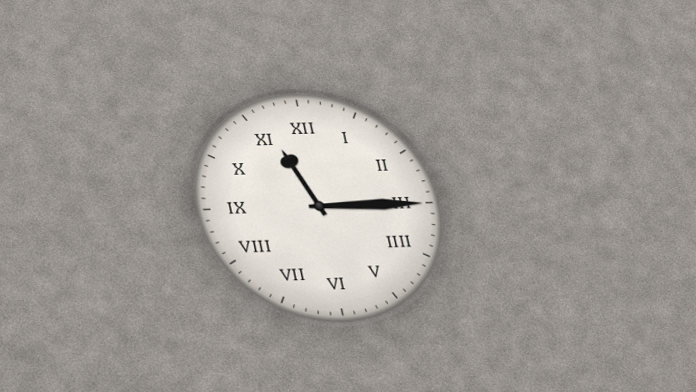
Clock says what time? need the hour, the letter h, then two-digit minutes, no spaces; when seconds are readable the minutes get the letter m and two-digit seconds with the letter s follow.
11h15
